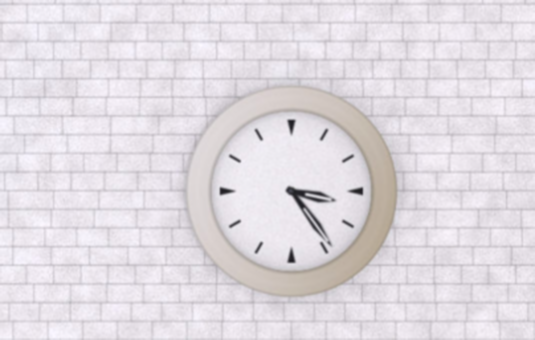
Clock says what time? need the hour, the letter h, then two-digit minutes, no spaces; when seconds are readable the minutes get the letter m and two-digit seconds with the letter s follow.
3h24
